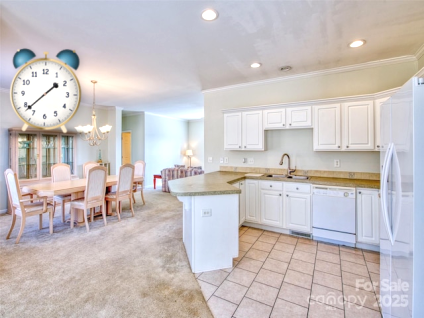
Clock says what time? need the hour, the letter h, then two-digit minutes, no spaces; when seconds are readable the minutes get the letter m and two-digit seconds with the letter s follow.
1h38
